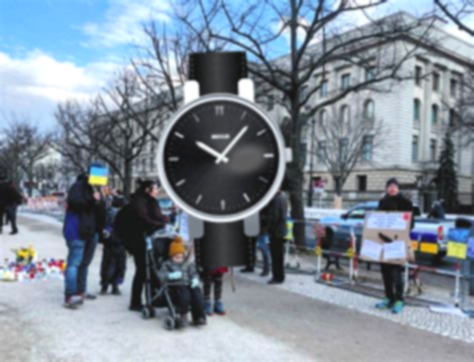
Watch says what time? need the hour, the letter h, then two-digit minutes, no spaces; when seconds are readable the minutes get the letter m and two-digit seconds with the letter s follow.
10h07
